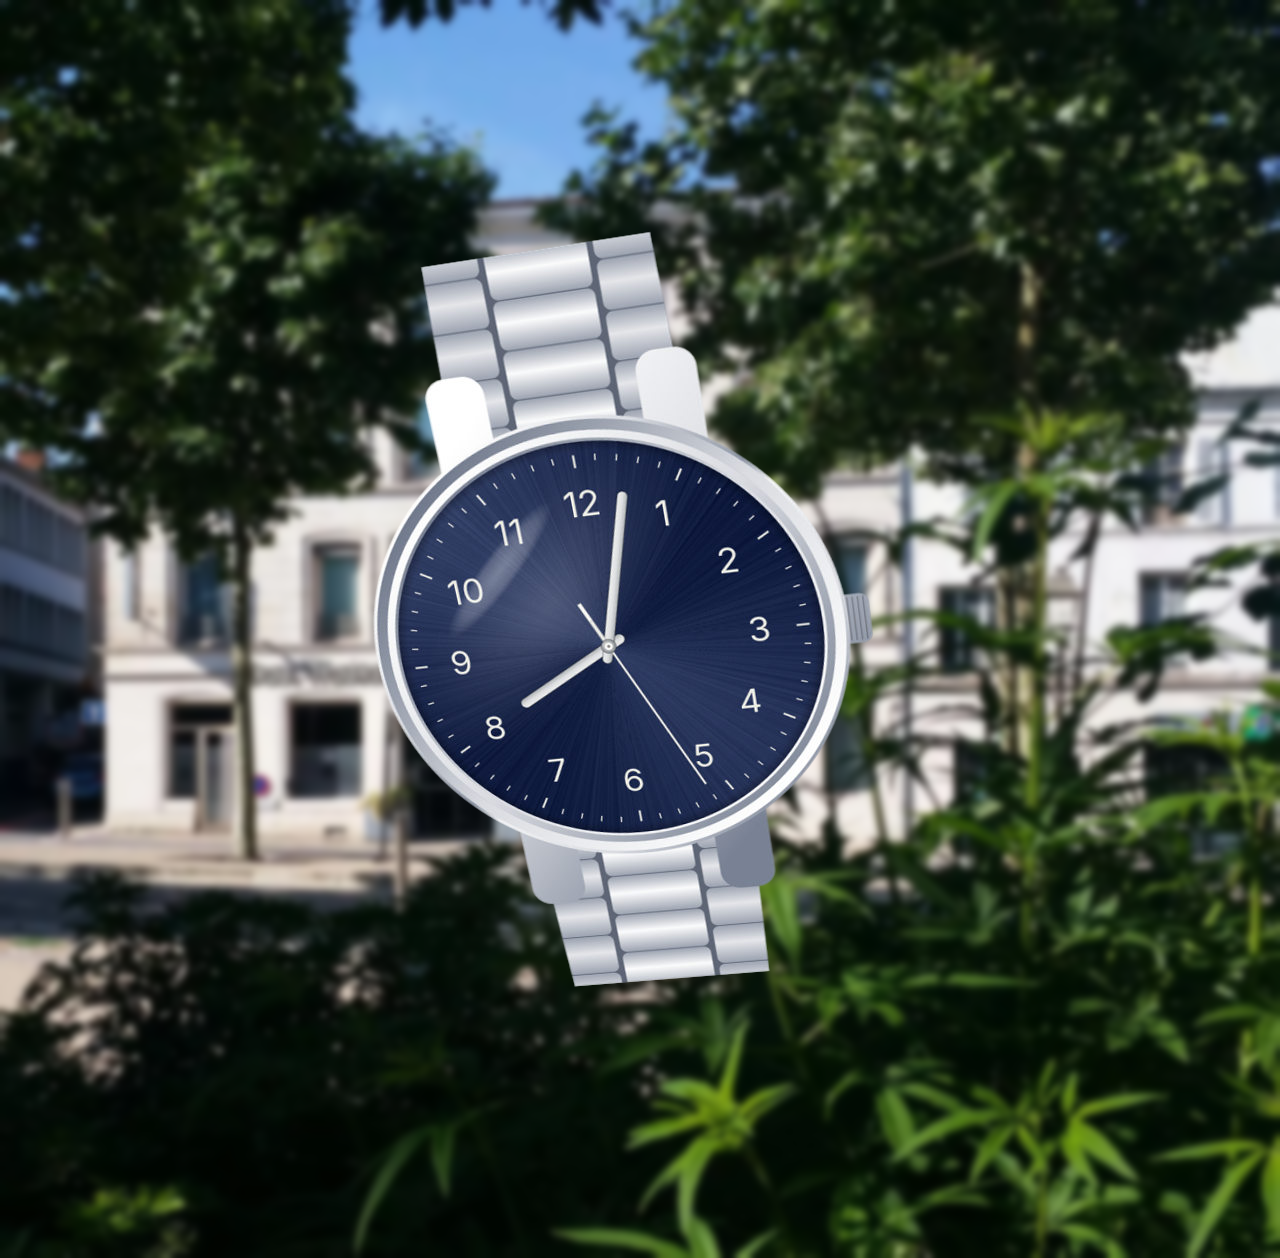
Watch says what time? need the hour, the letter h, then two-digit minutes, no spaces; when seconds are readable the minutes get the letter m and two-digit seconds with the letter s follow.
8h02m26s
